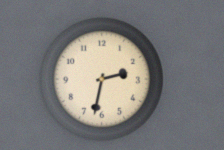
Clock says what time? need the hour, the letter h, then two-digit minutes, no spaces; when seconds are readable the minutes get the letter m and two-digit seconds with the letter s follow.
2h32
